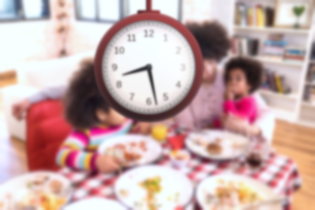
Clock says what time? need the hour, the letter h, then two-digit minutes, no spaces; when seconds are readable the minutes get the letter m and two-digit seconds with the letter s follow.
8h28
